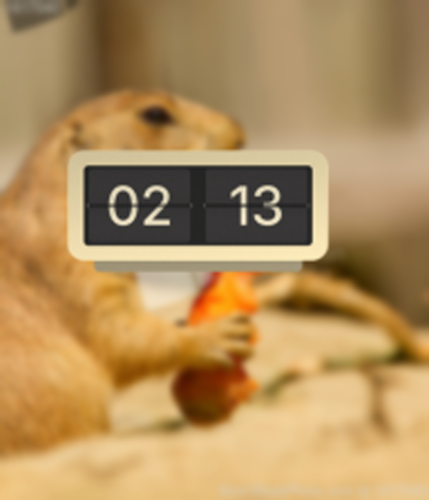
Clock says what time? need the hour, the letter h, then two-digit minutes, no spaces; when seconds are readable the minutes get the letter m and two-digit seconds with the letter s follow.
2h13
